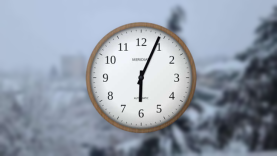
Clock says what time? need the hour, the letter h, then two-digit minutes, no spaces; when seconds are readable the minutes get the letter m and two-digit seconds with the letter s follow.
6h04
